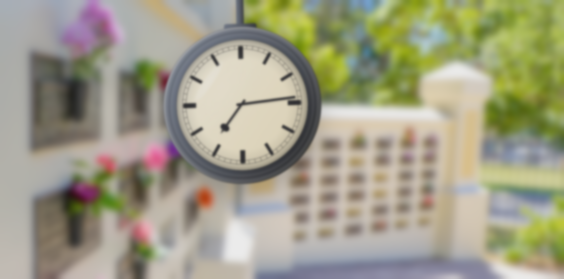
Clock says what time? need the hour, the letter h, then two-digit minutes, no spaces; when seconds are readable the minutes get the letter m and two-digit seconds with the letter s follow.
7h14
